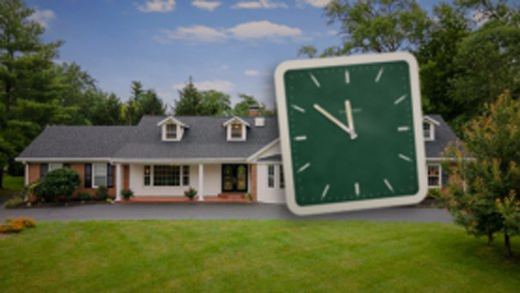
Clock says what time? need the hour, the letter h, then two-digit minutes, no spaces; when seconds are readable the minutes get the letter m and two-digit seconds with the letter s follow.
11h52
